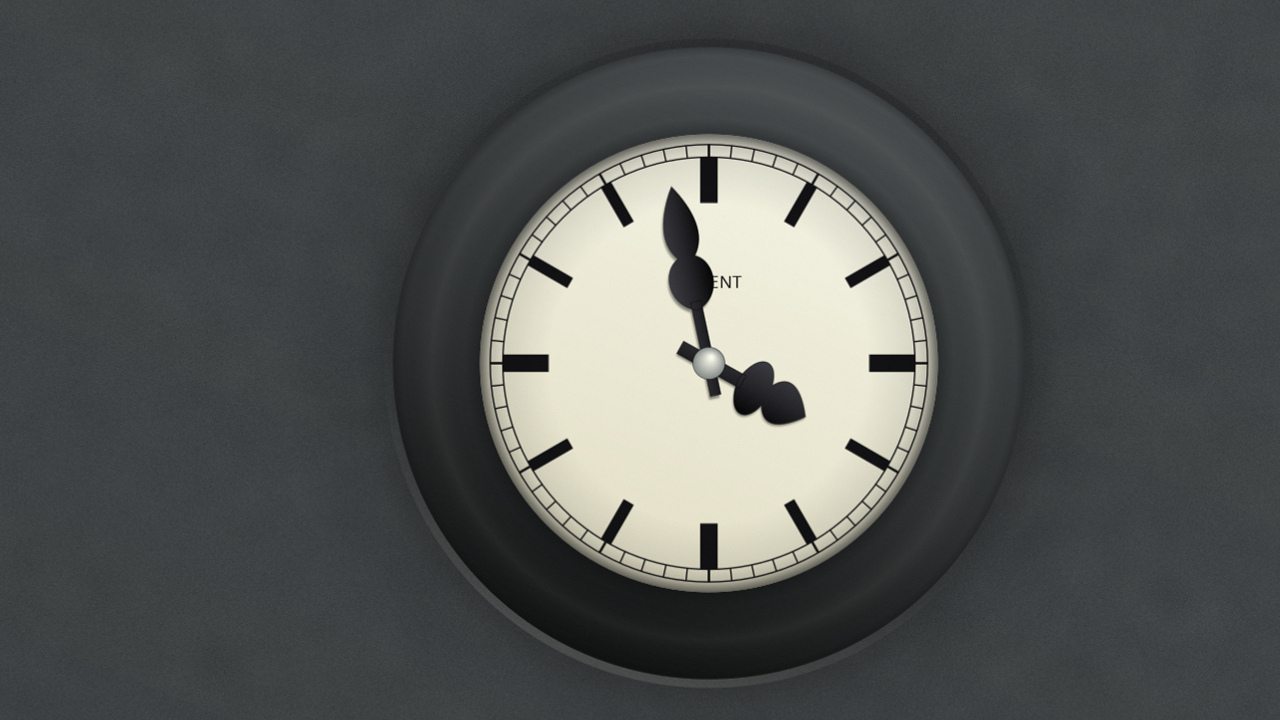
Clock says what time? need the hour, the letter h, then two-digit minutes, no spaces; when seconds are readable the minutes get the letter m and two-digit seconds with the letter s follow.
3h58
